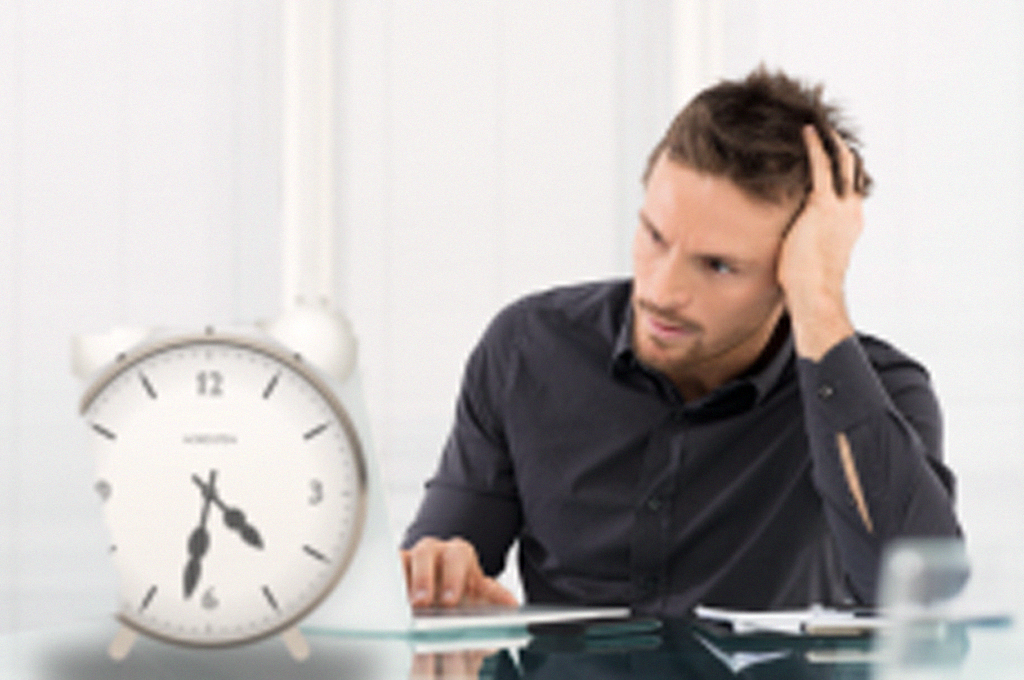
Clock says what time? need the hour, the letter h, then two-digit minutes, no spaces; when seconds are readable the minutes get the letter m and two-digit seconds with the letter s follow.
4h32
